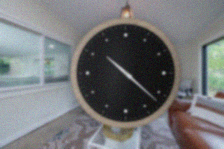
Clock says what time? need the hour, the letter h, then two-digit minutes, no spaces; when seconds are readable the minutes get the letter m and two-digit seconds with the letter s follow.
10h22
